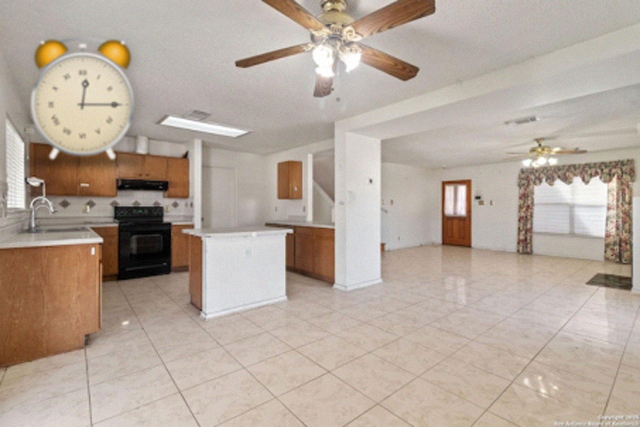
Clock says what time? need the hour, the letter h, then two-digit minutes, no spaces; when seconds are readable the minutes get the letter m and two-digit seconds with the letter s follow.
12h15
